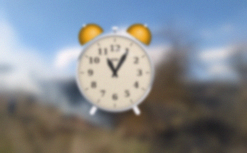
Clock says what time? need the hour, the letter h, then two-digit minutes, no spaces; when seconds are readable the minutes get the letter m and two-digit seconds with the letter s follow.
11h05
